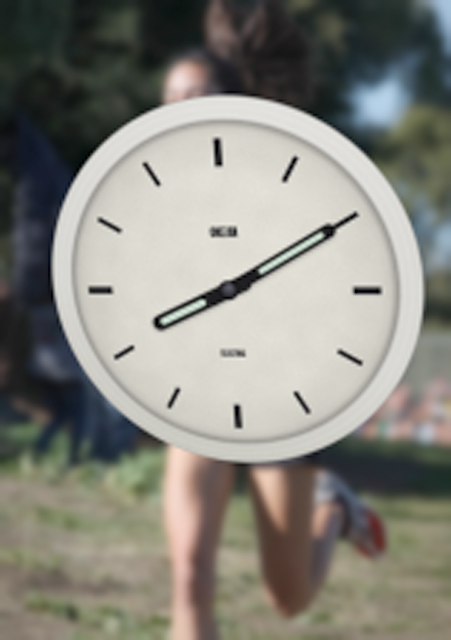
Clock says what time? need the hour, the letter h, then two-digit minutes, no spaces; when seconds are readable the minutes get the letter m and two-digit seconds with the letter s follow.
8h10
